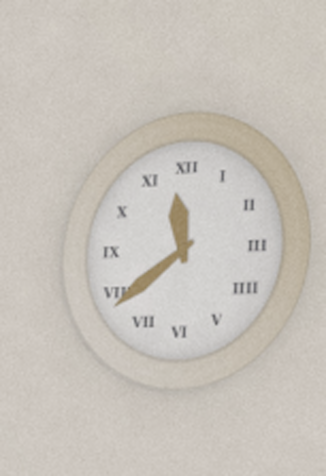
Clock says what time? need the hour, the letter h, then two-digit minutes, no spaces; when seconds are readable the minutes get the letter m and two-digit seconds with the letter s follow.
11h39
